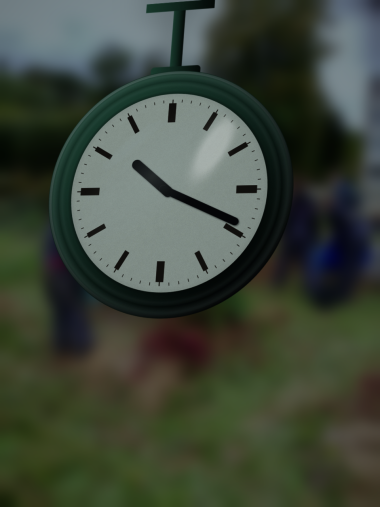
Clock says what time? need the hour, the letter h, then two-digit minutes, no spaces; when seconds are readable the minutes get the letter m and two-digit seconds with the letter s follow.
10h19
